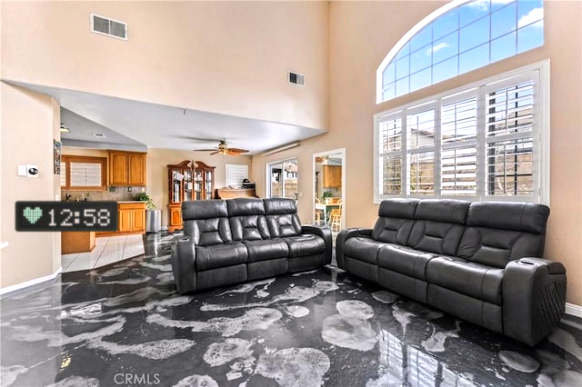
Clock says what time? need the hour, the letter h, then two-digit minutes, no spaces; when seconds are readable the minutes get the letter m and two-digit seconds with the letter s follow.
12h58
